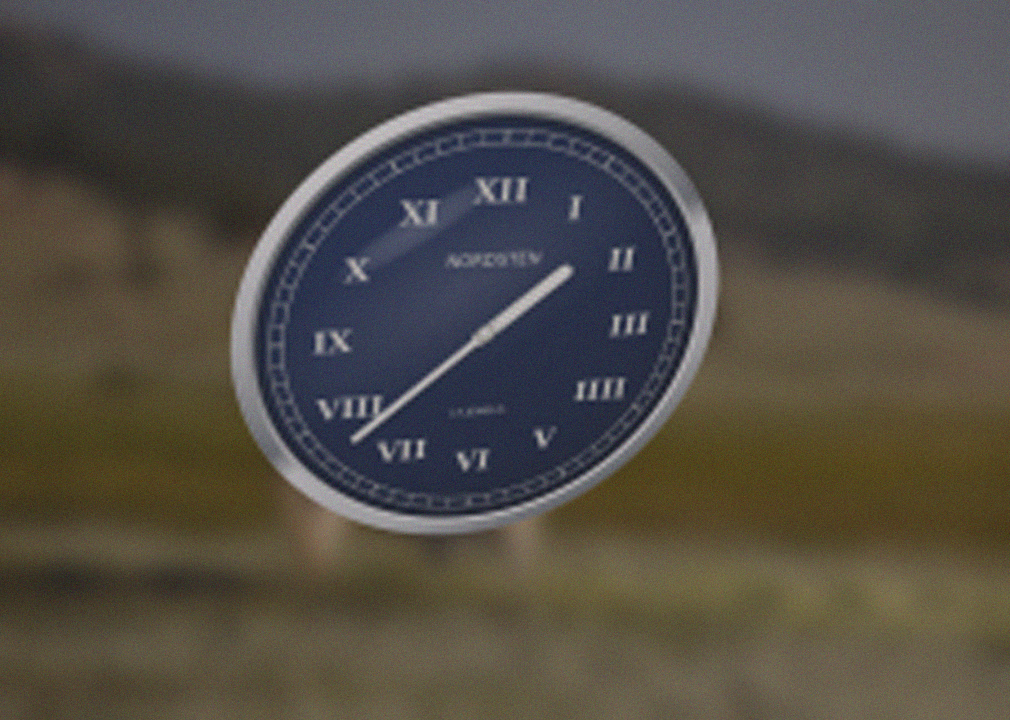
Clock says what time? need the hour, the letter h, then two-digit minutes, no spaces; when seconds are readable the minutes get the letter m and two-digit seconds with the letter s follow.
1h38
